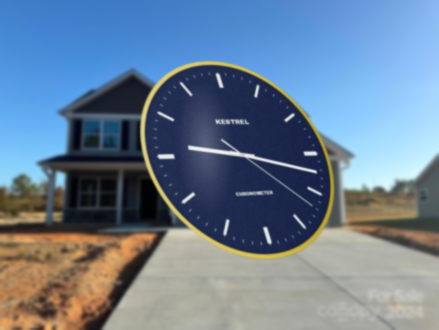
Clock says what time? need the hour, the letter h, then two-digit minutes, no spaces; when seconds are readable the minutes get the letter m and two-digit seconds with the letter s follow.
9h17m22s
